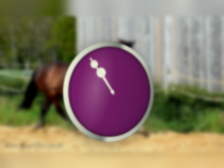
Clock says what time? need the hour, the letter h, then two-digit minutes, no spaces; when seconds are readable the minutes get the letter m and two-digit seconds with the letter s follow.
10h54
